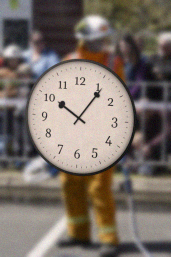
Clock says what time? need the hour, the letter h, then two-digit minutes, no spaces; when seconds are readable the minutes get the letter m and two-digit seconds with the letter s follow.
10h06
